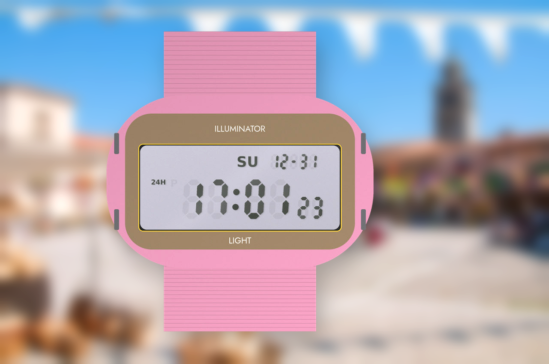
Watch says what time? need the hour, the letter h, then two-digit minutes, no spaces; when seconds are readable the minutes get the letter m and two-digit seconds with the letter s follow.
17h01m23s
